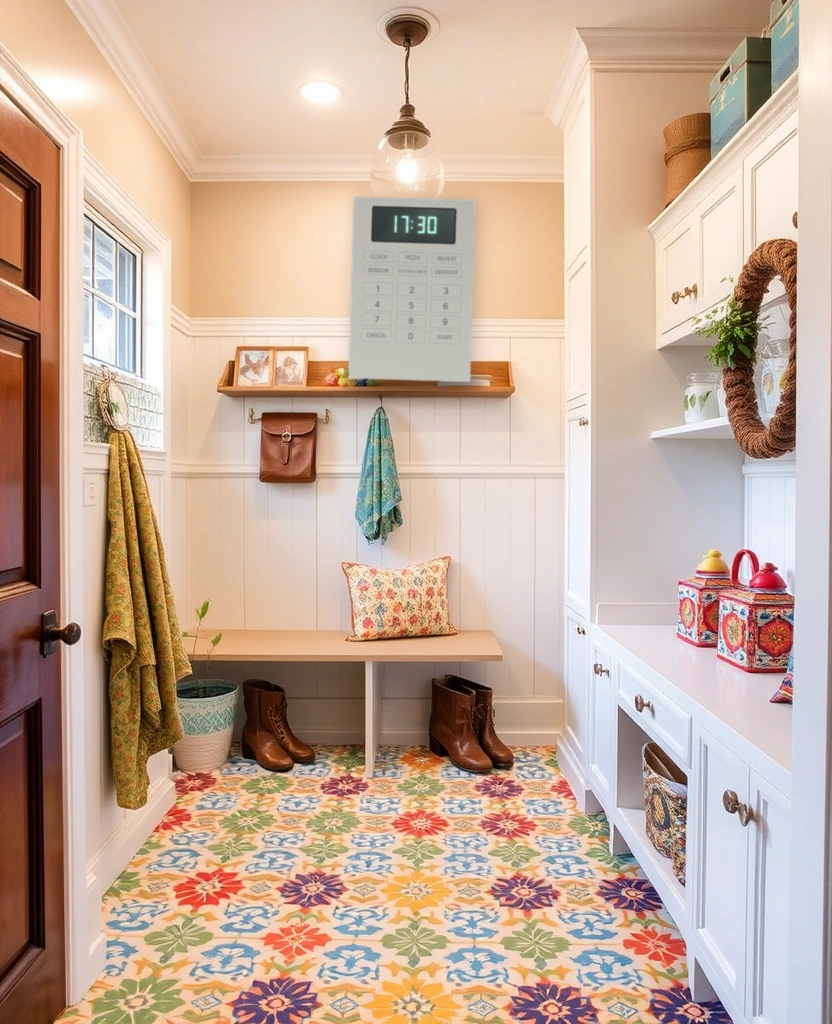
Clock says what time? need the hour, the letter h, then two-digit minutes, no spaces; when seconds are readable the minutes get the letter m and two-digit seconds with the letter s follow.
17h30
